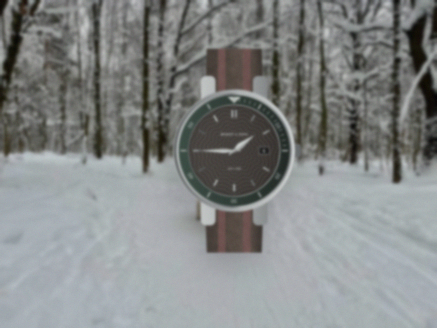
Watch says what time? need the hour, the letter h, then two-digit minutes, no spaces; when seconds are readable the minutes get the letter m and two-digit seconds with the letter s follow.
1h45
